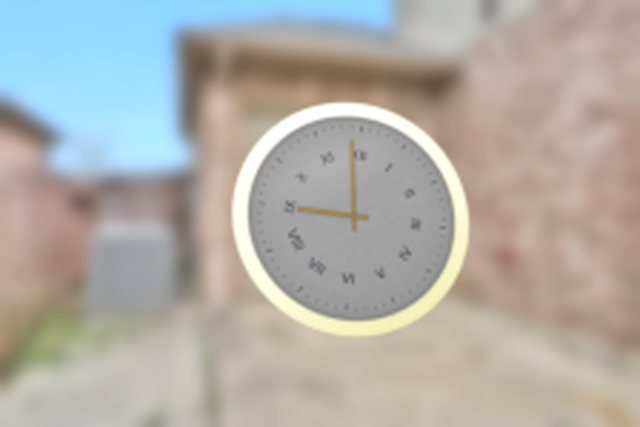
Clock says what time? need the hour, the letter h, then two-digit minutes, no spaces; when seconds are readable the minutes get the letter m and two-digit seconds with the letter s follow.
8h59
